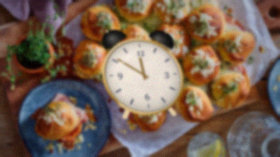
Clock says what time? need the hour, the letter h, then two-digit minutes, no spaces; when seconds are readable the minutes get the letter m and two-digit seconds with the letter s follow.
11h51
